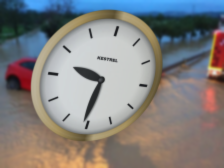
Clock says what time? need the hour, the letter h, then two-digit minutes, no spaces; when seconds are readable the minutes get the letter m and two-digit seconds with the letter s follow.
9h31
